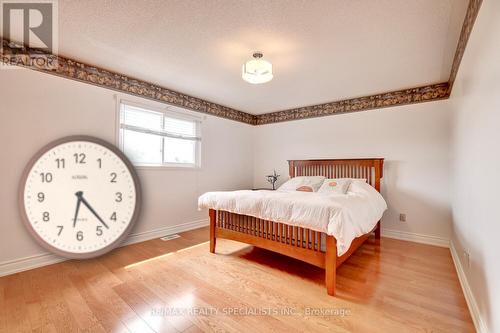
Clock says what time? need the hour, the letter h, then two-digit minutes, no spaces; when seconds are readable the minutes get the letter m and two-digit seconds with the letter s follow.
6h23
